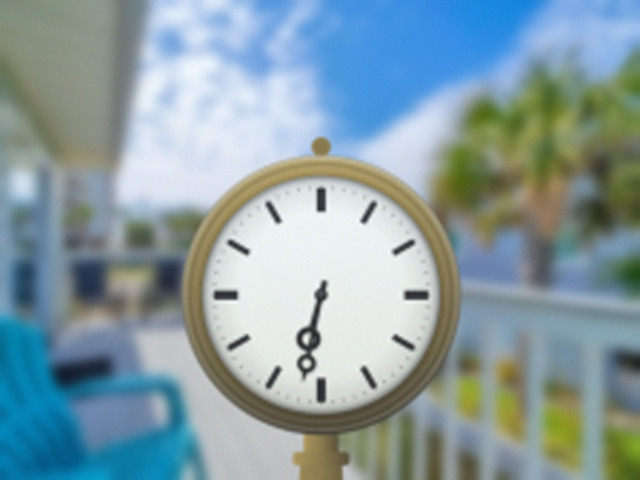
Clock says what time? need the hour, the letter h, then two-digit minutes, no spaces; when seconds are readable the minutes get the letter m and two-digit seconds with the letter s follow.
6h32
